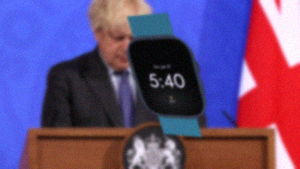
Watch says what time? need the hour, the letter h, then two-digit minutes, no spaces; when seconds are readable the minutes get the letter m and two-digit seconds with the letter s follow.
5h40
